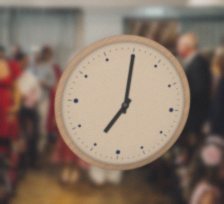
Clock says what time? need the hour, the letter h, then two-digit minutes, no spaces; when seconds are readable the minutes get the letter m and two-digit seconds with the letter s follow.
7h00
